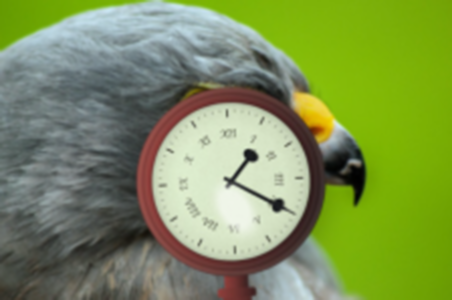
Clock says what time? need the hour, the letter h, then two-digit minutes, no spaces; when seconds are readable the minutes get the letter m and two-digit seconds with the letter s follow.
1h20
